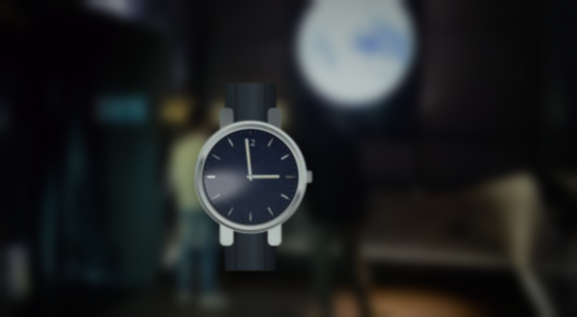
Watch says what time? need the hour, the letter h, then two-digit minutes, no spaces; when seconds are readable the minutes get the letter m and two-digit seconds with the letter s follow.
2h59
